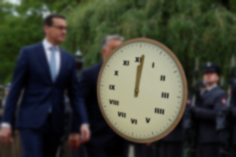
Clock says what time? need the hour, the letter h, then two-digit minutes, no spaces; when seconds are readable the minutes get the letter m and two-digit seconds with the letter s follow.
12h01
